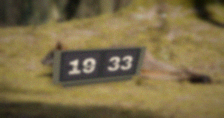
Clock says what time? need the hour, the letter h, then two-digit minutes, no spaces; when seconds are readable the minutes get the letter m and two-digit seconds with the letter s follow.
19h33
